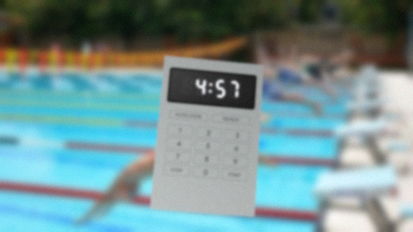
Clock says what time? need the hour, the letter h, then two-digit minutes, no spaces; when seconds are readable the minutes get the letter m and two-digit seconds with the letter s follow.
4h57
